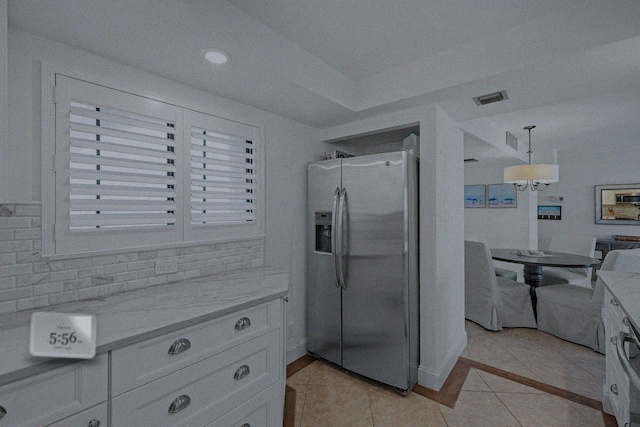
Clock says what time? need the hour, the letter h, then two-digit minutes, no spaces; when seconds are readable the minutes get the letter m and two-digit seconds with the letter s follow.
5h56
